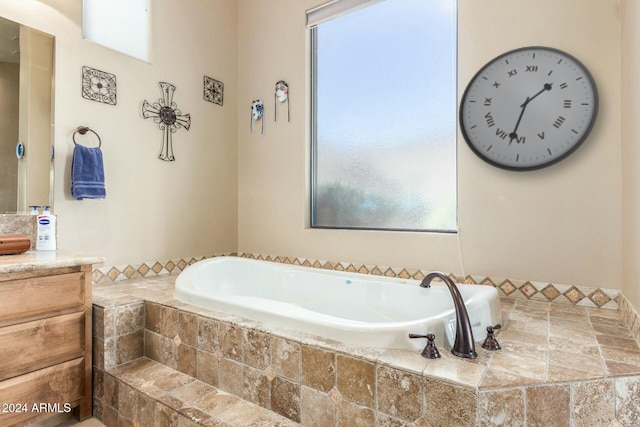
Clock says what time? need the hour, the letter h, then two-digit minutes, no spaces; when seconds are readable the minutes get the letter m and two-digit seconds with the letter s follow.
1h32
